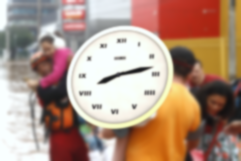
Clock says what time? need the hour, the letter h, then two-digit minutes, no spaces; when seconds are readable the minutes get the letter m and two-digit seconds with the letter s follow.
8h13
